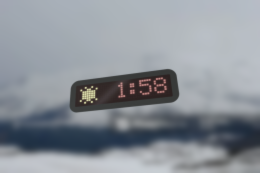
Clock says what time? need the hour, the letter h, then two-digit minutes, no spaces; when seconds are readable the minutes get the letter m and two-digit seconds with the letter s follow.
1h58
